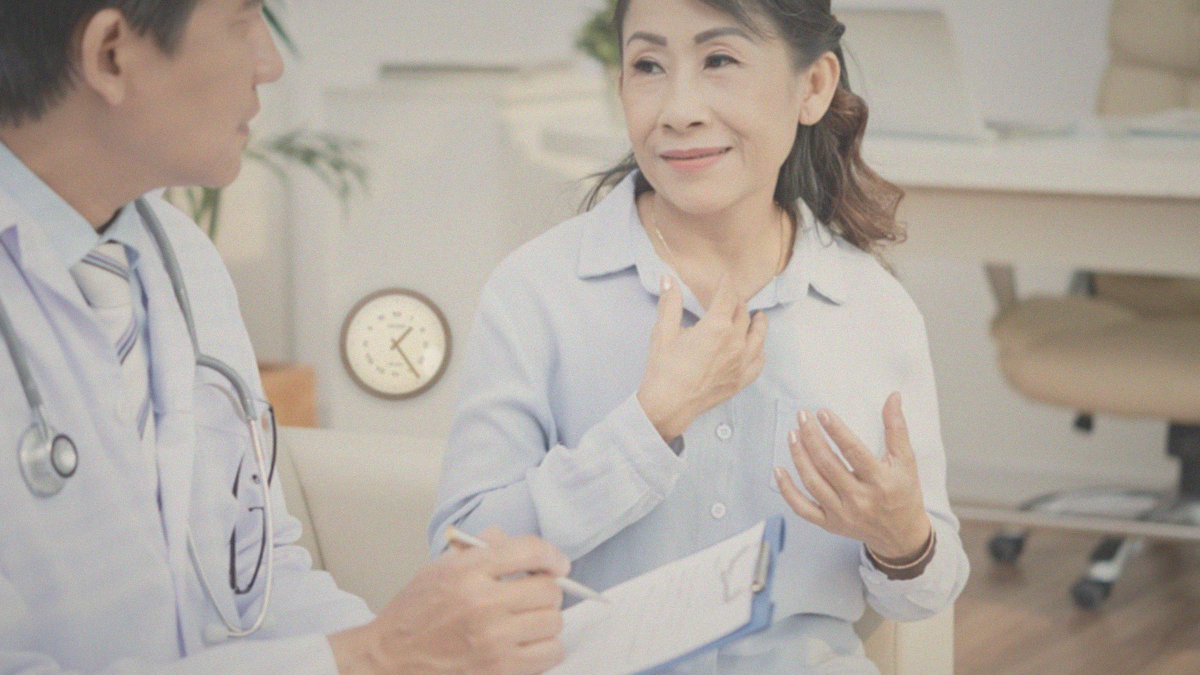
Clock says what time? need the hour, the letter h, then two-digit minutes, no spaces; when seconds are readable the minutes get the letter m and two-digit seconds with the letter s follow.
1h24
